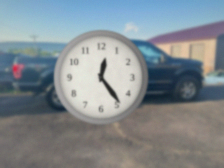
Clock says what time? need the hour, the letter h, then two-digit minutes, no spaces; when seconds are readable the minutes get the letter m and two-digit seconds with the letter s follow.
12h24
